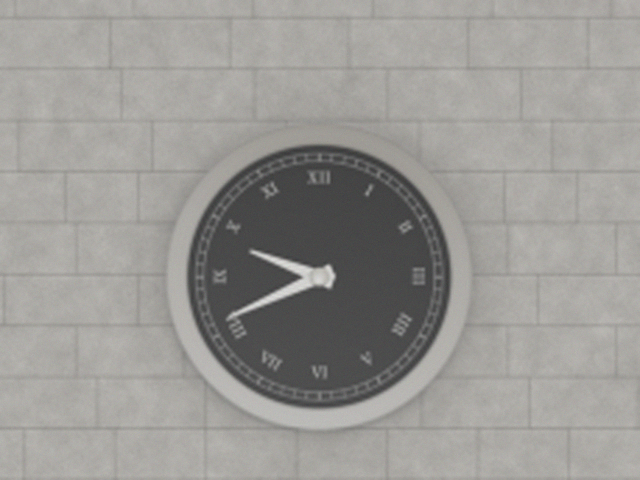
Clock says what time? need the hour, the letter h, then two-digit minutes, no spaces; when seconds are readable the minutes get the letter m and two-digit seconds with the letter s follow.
9h41
